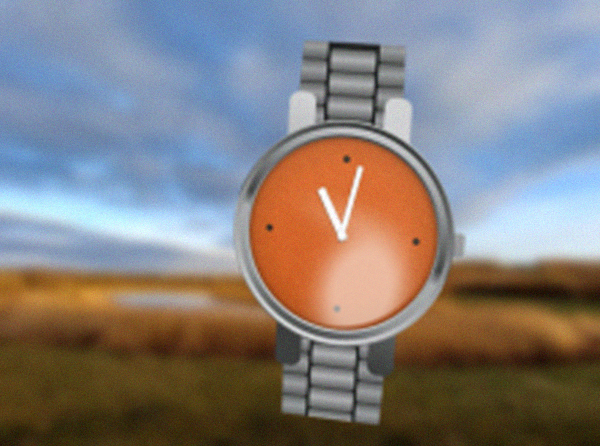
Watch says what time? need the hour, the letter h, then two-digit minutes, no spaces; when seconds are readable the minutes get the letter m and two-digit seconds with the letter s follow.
11h02
